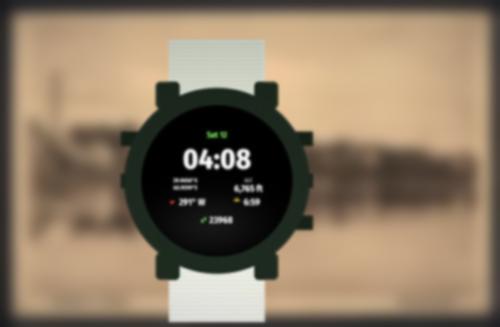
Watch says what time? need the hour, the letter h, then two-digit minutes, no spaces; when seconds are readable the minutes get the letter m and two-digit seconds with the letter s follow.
4h08
